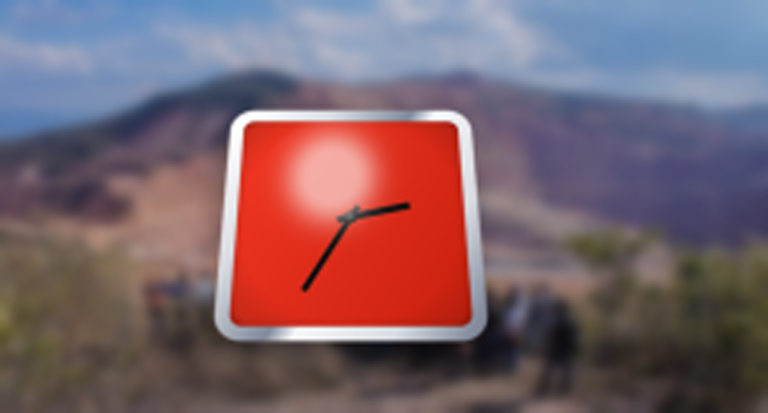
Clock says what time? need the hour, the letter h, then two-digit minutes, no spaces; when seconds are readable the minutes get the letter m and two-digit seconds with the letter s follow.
2h35
